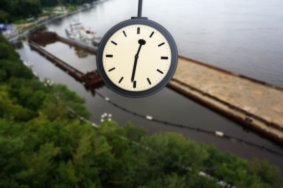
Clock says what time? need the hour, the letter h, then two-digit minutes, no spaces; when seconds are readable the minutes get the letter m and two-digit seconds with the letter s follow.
12h31
